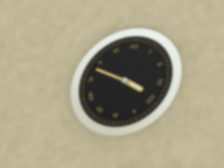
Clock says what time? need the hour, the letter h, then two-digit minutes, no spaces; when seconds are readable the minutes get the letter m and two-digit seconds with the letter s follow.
3h48
